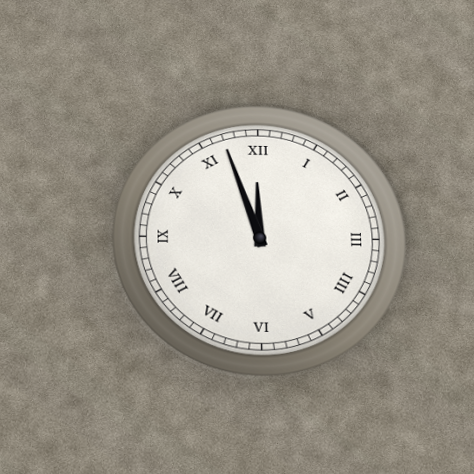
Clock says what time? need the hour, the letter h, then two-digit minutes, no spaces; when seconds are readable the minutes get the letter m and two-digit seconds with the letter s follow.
11h57
